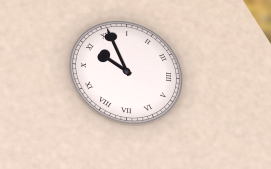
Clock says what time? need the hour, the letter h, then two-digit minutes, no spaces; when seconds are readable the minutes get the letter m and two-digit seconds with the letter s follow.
11h01
